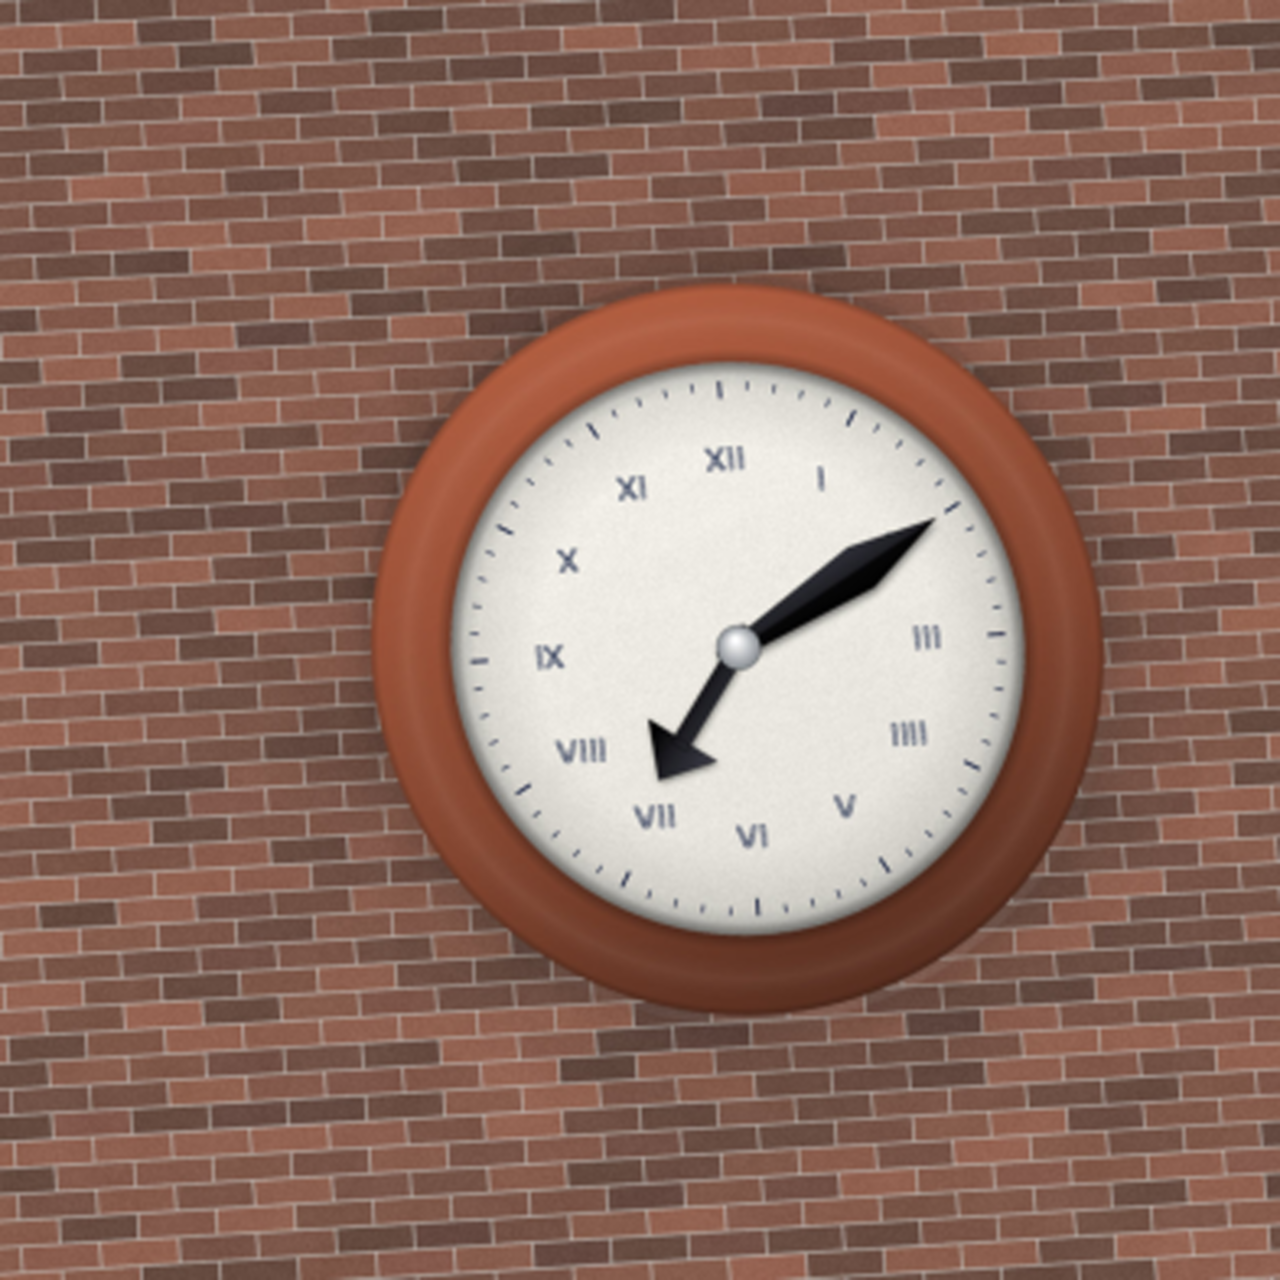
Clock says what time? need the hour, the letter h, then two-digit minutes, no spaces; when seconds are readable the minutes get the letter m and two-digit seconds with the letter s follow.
7h10
